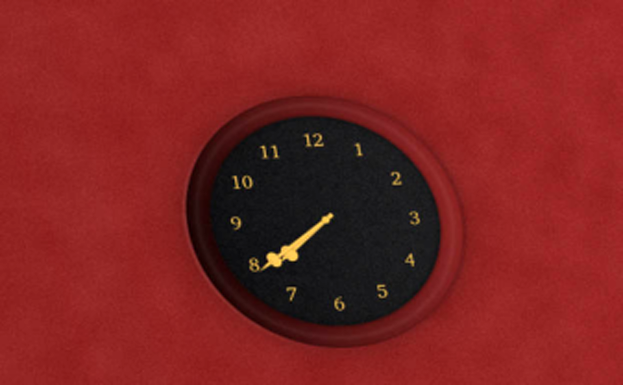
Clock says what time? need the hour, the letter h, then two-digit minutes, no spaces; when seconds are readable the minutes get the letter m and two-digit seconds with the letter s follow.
7h39
